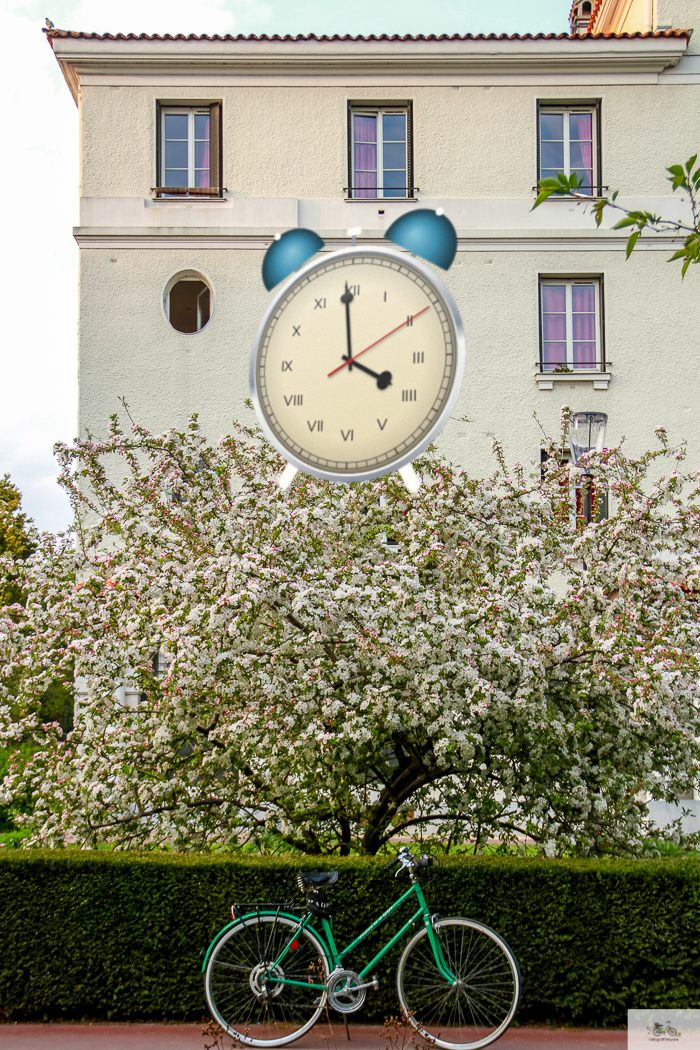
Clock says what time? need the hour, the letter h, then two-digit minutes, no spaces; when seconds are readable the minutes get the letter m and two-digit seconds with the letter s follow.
3h59m10s
